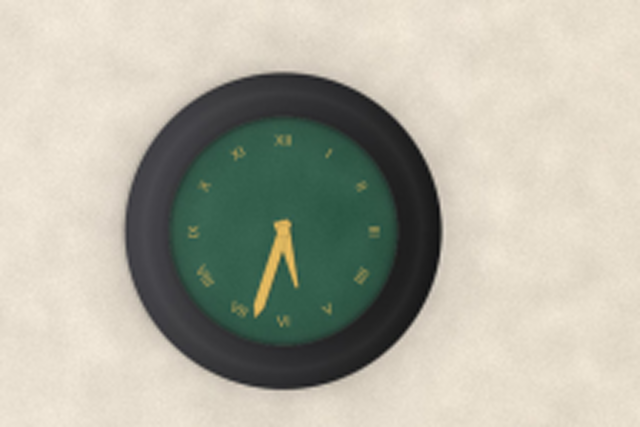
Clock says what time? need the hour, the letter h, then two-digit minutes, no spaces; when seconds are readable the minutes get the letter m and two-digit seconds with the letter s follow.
5h33
